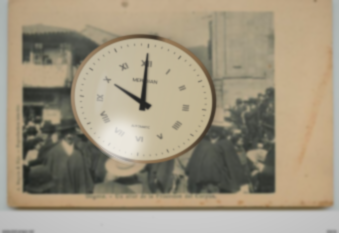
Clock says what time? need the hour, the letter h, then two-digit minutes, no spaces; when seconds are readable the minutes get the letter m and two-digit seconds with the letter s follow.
10h00
